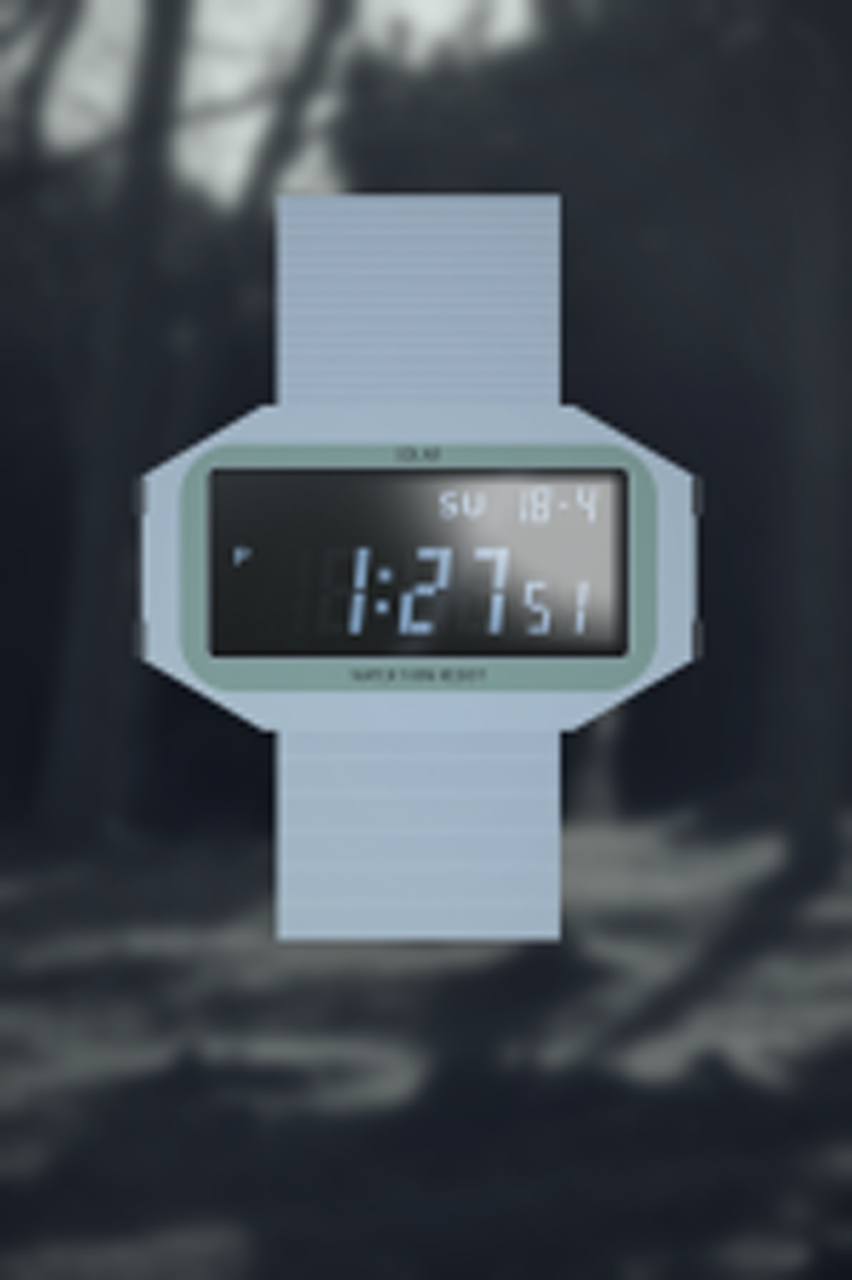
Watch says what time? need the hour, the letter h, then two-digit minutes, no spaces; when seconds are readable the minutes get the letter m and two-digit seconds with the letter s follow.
1h27m51s
